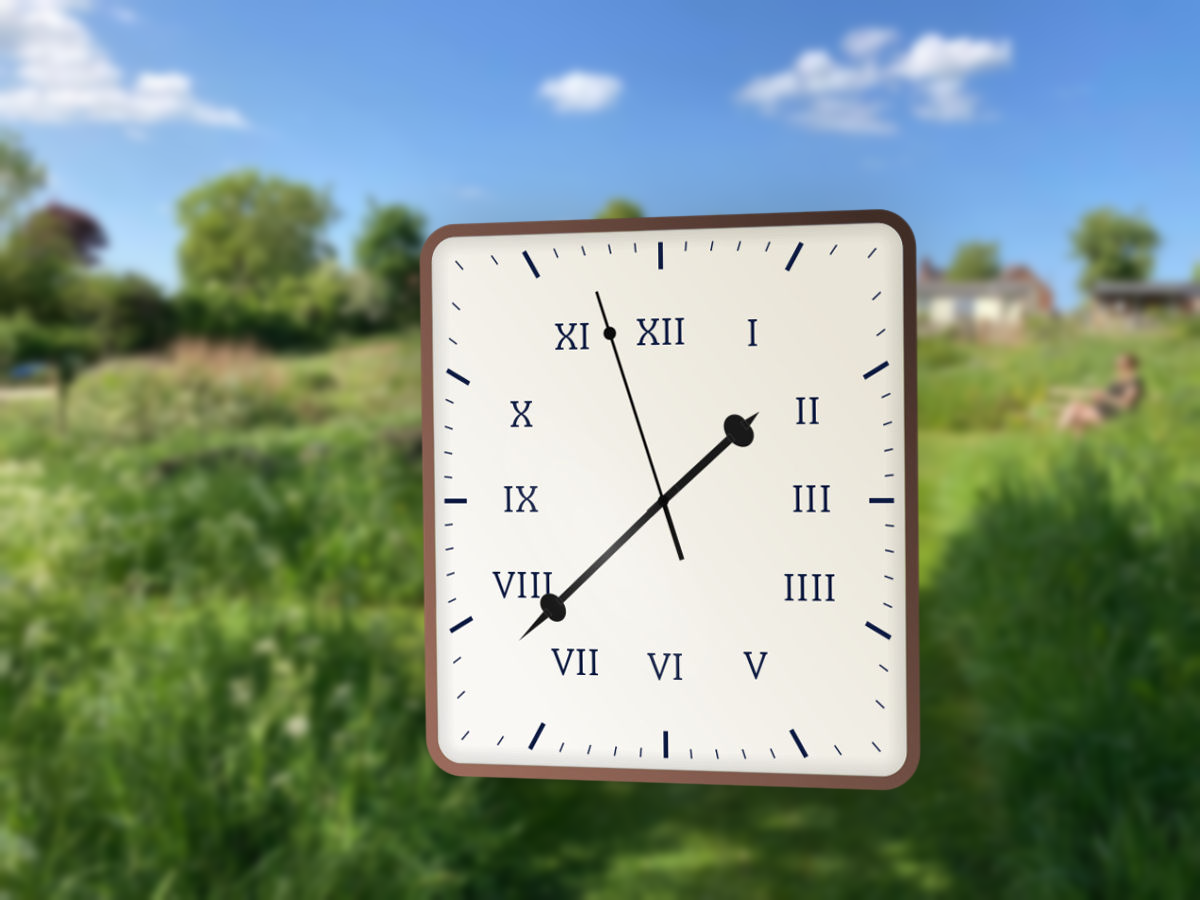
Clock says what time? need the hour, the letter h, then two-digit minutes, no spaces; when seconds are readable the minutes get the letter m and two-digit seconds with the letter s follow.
1h37m57s
